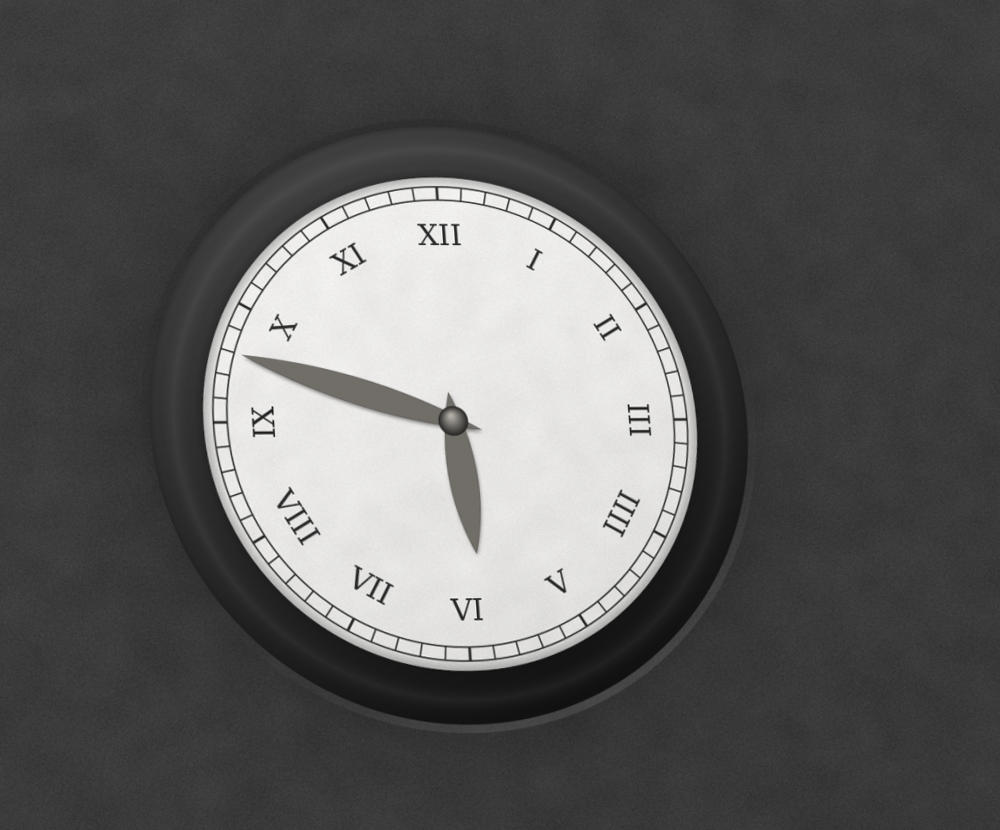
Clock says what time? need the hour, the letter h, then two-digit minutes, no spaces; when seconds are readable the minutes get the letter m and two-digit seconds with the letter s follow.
5h48
